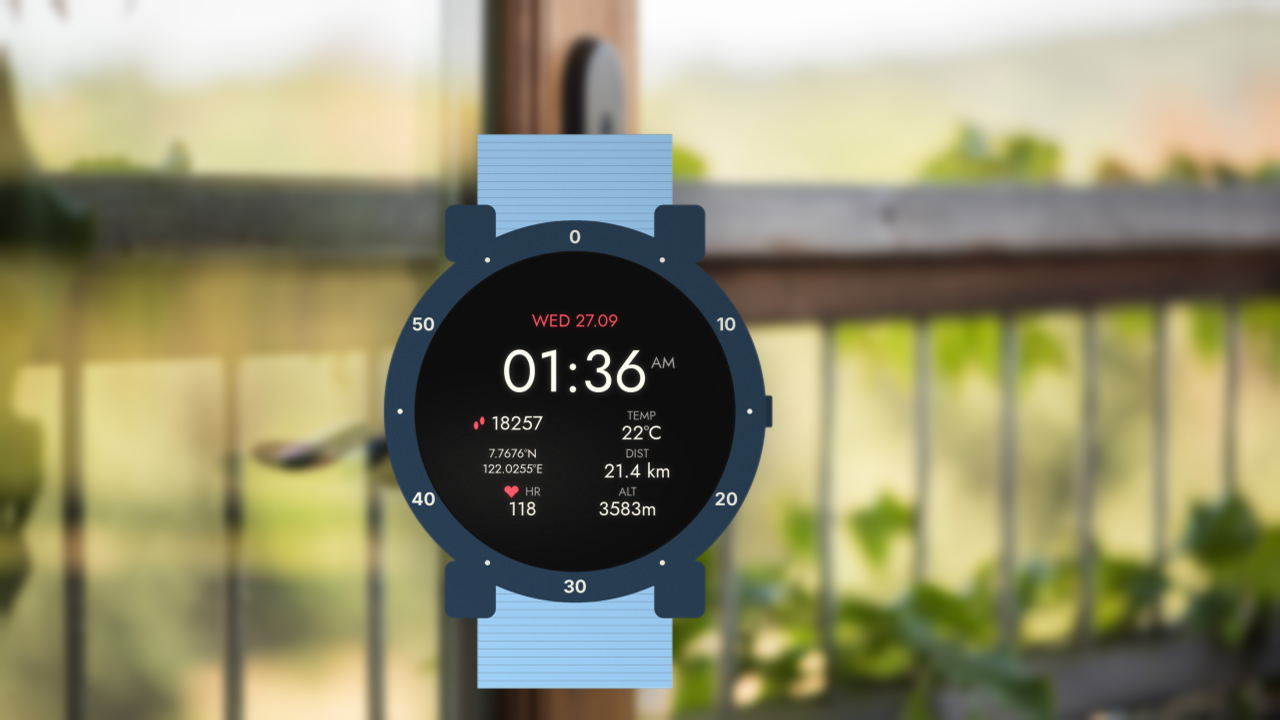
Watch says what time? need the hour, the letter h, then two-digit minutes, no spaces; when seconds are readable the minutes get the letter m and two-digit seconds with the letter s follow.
1h36
